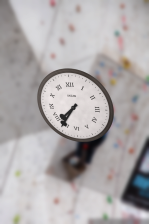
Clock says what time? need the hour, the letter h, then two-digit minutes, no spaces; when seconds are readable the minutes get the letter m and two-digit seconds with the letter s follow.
7h36
